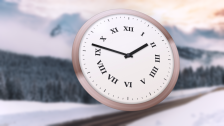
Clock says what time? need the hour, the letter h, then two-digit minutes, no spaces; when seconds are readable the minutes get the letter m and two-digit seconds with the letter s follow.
1h47
